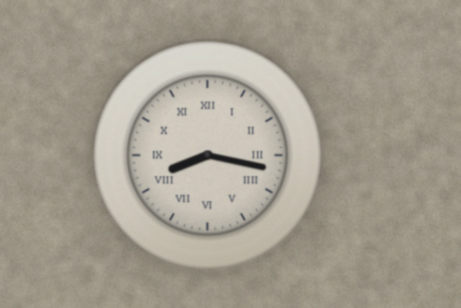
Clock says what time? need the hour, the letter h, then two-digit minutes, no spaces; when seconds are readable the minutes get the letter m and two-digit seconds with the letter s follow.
8h17
